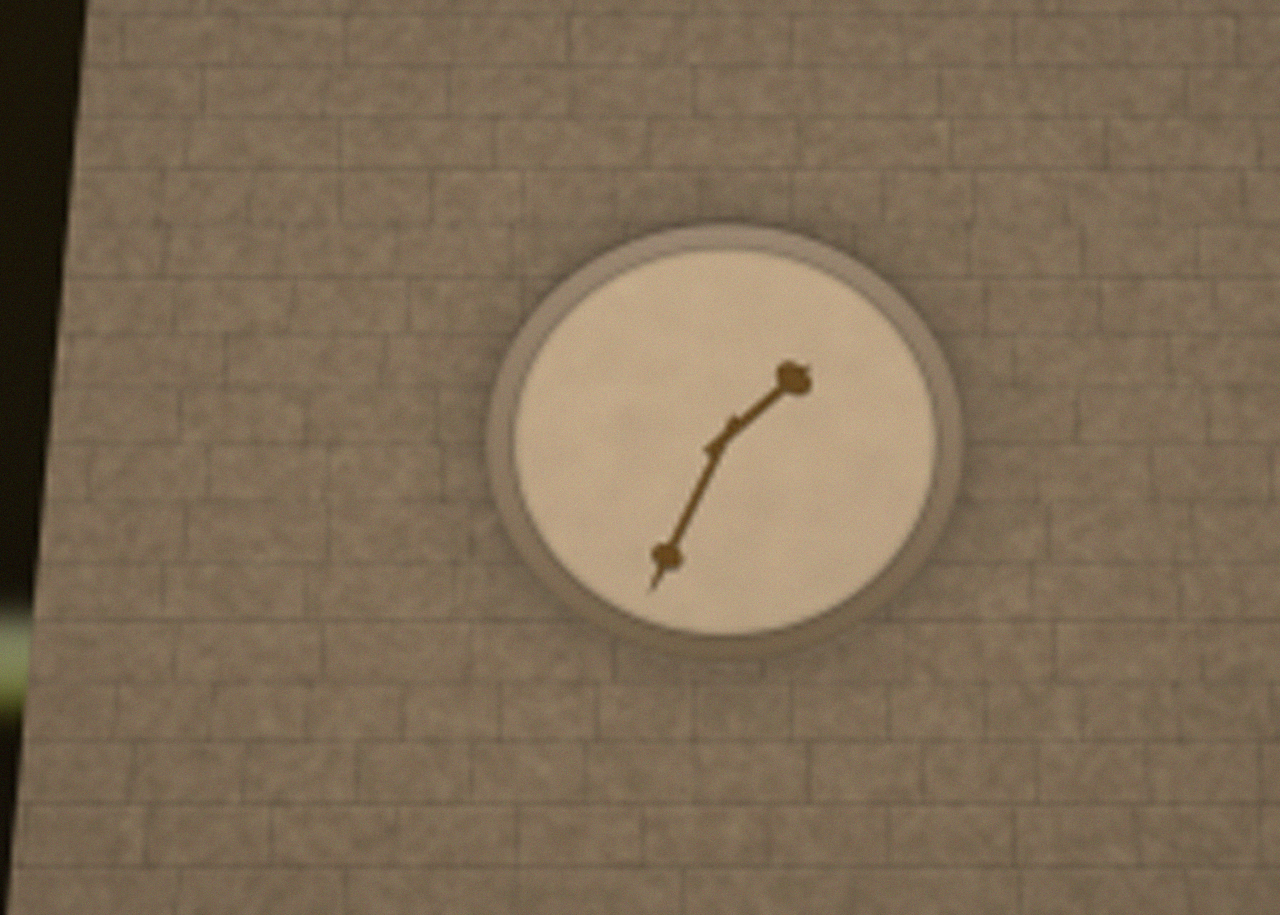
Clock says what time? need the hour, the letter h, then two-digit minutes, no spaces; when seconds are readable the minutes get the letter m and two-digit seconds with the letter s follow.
1h34
